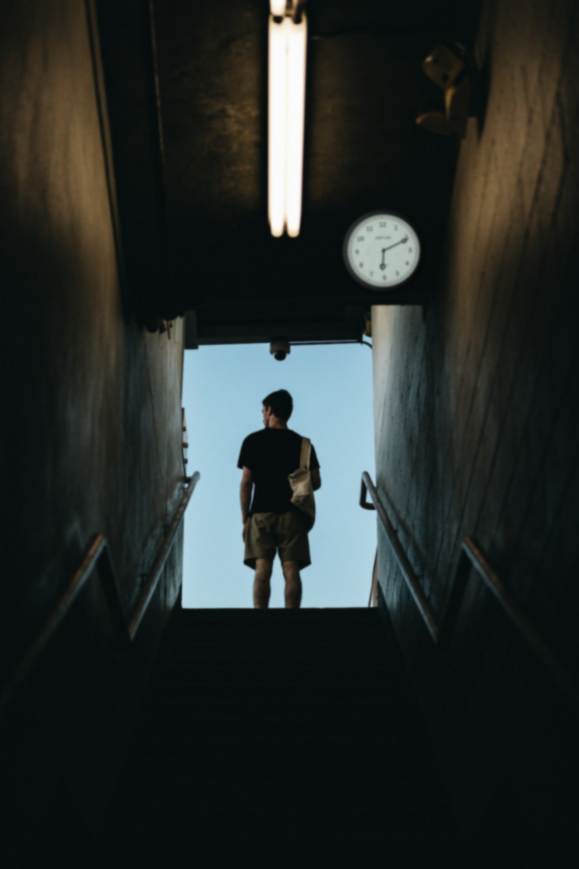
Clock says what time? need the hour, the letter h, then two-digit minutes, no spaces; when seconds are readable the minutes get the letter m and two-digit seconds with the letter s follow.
6h11
